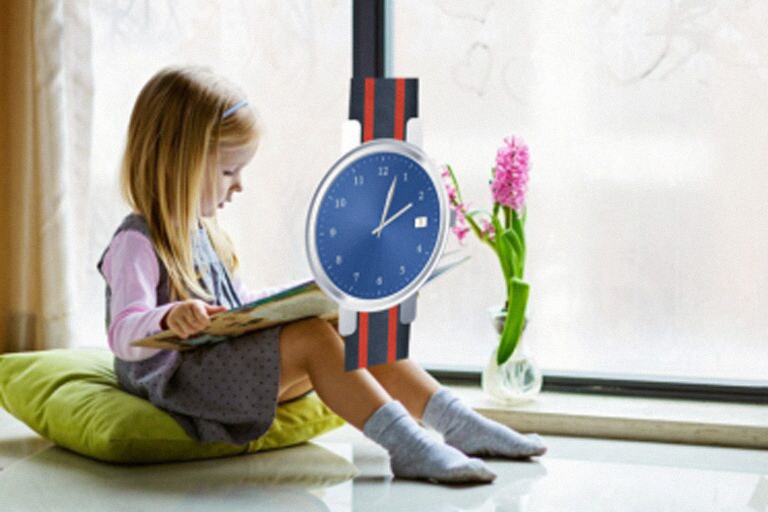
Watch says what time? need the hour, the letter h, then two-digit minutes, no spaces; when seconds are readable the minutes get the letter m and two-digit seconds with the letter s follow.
2h03
